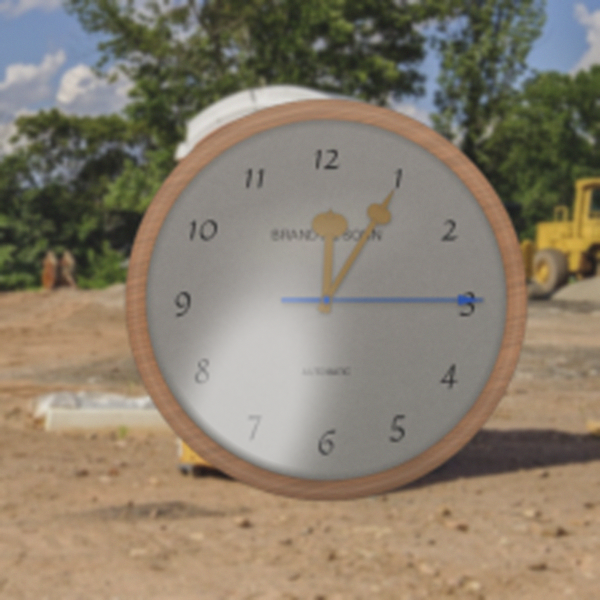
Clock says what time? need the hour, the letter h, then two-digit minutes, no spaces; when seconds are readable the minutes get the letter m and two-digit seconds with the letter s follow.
12h05m15s
